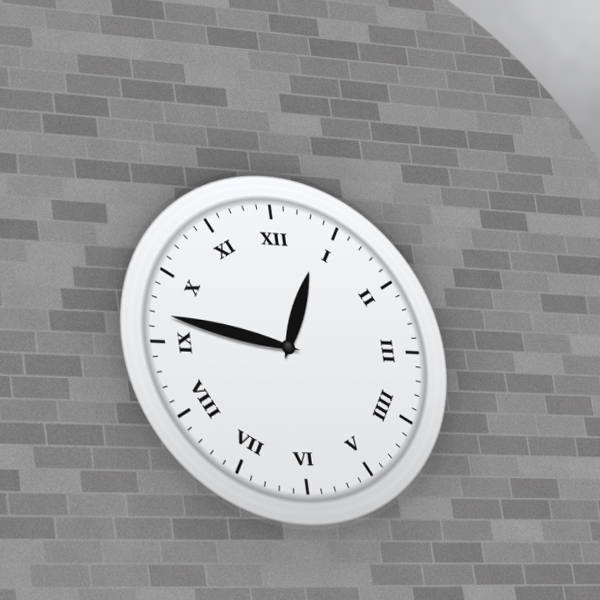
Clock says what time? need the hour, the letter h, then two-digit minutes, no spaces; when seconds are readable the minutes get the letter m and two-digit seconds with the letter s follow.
12h47
